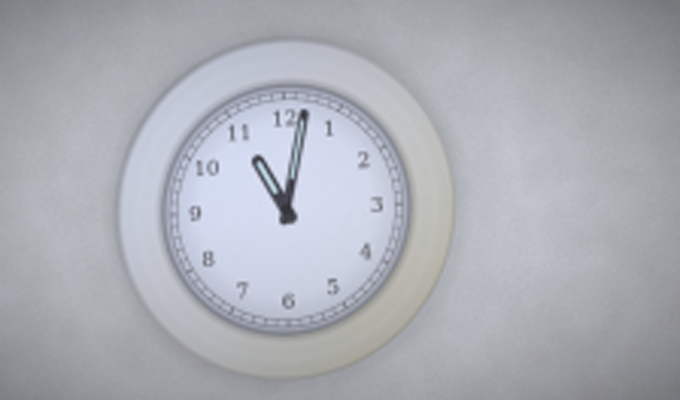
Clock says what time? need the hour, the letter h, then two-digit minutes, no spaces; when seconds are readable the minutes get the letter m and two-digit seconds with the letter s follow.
11h02
